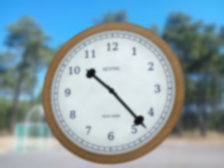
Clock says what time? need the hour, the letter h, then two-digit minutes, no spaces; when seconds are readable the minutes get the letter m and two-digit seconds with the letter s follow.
10h23
